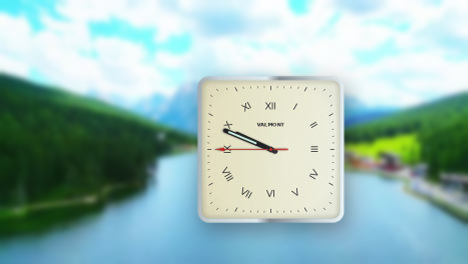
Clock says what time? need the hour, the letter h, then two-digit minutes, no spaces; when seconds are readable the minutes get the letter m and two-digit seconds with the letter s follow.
9h48m45s
